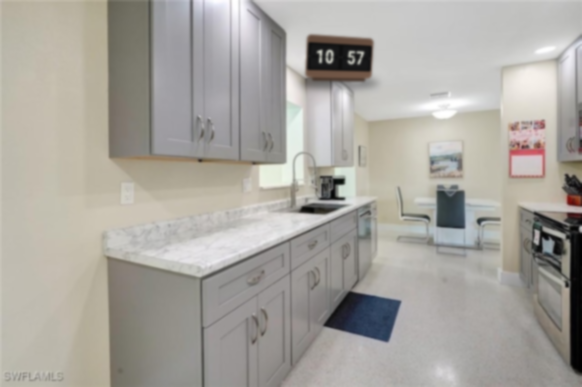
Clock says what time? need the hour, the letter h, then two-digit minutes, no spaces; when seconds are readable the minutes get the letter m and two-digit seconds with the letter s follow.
10h57
